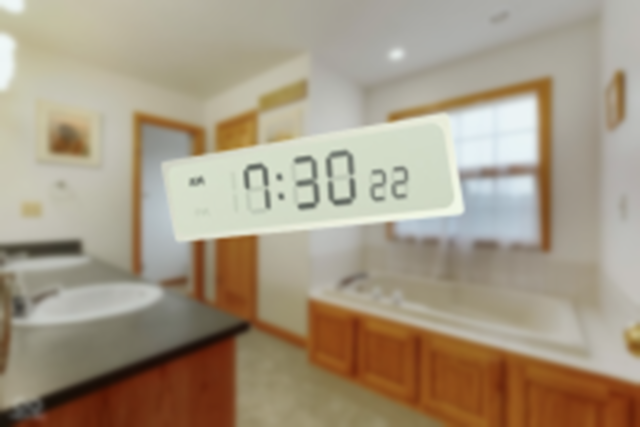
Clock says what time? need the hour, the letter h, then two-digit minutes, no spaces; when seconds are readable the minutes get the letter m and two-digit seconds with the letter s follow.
7h30m22s
